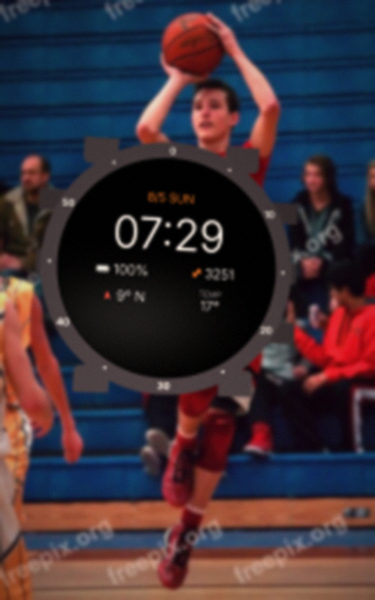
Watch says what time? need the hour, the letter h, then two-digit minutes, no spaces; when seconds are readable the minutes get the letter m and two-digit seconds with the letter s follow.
7h29
